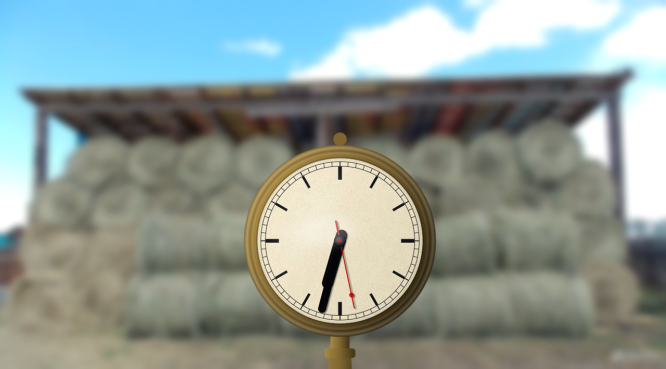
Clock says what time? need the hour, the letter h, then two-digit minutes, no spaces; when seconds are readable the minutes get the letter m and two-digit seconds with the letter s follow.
6h32m28s
